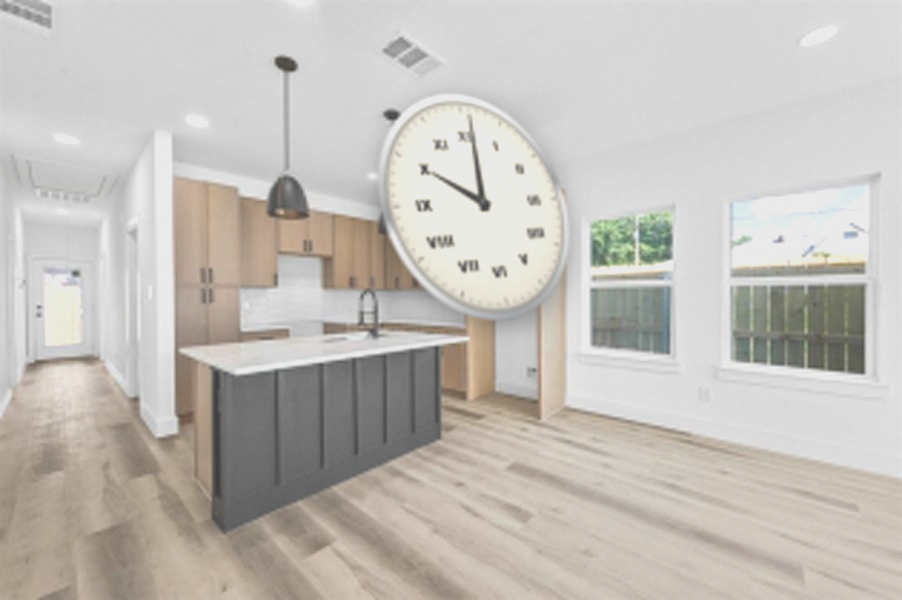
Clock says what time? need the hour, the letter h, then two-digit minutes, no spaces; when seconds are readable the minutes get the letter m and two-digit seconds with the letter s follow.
10h01
